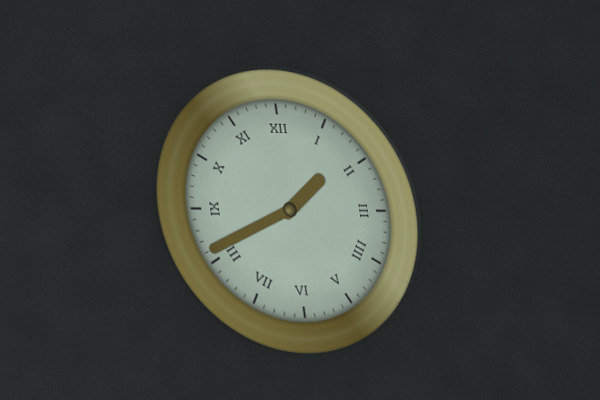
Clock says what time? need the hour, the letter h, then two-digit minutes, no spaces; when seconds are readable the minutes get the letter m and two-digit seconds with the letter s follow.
1h41
